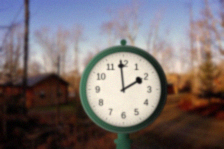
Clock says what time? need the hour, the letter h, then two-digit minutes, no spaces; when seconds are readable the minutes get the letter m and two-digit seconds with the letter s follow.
1h59
